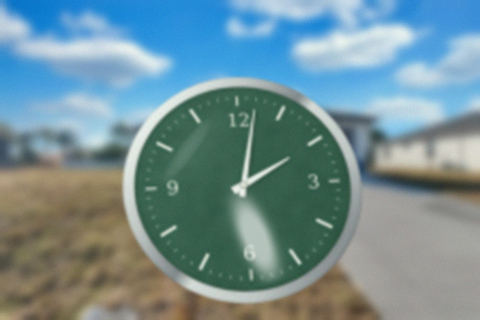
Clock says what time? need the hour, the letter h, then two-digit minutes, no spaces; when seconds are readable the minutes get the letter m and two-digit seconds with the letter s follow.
2h02
